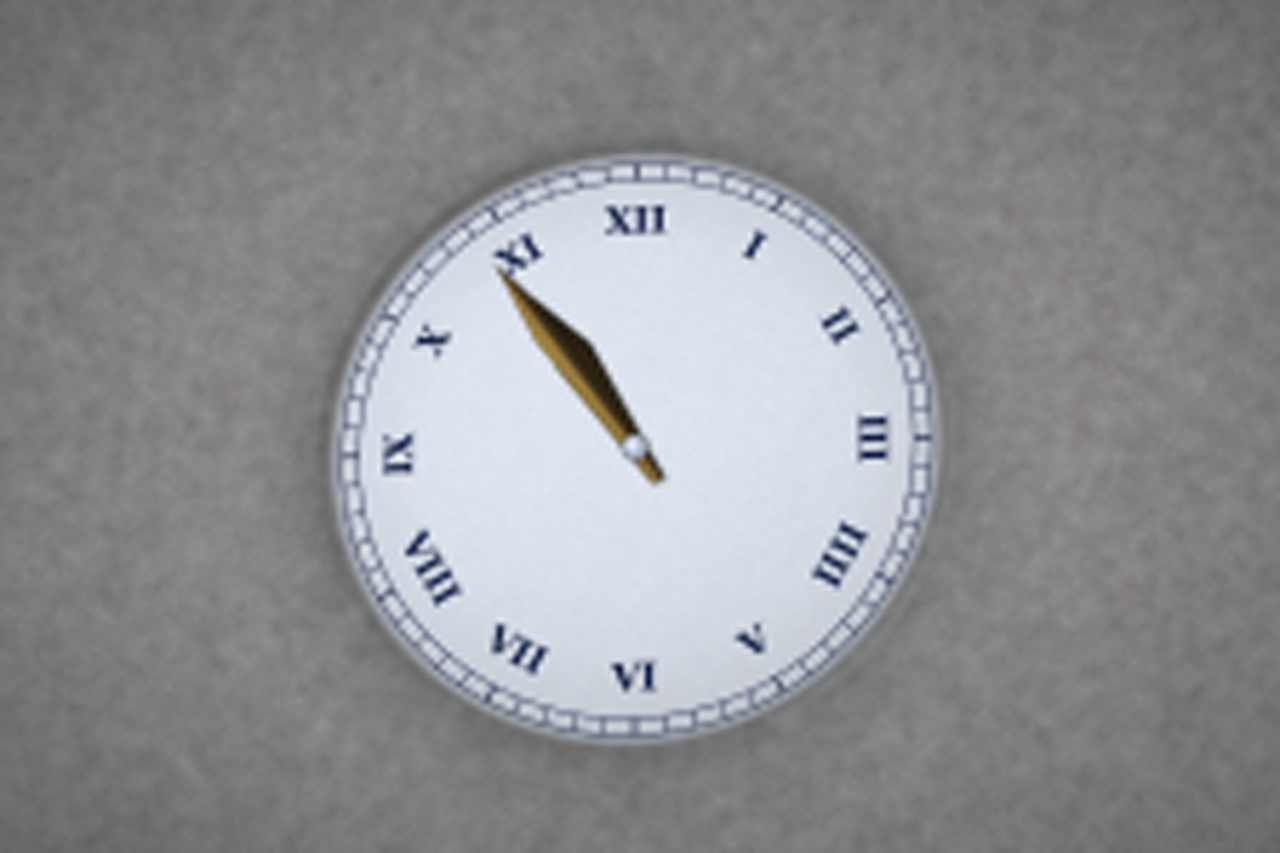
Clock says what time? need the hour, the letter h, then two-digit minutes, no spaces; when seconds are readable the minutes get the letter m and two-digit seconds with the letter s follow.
10h54
